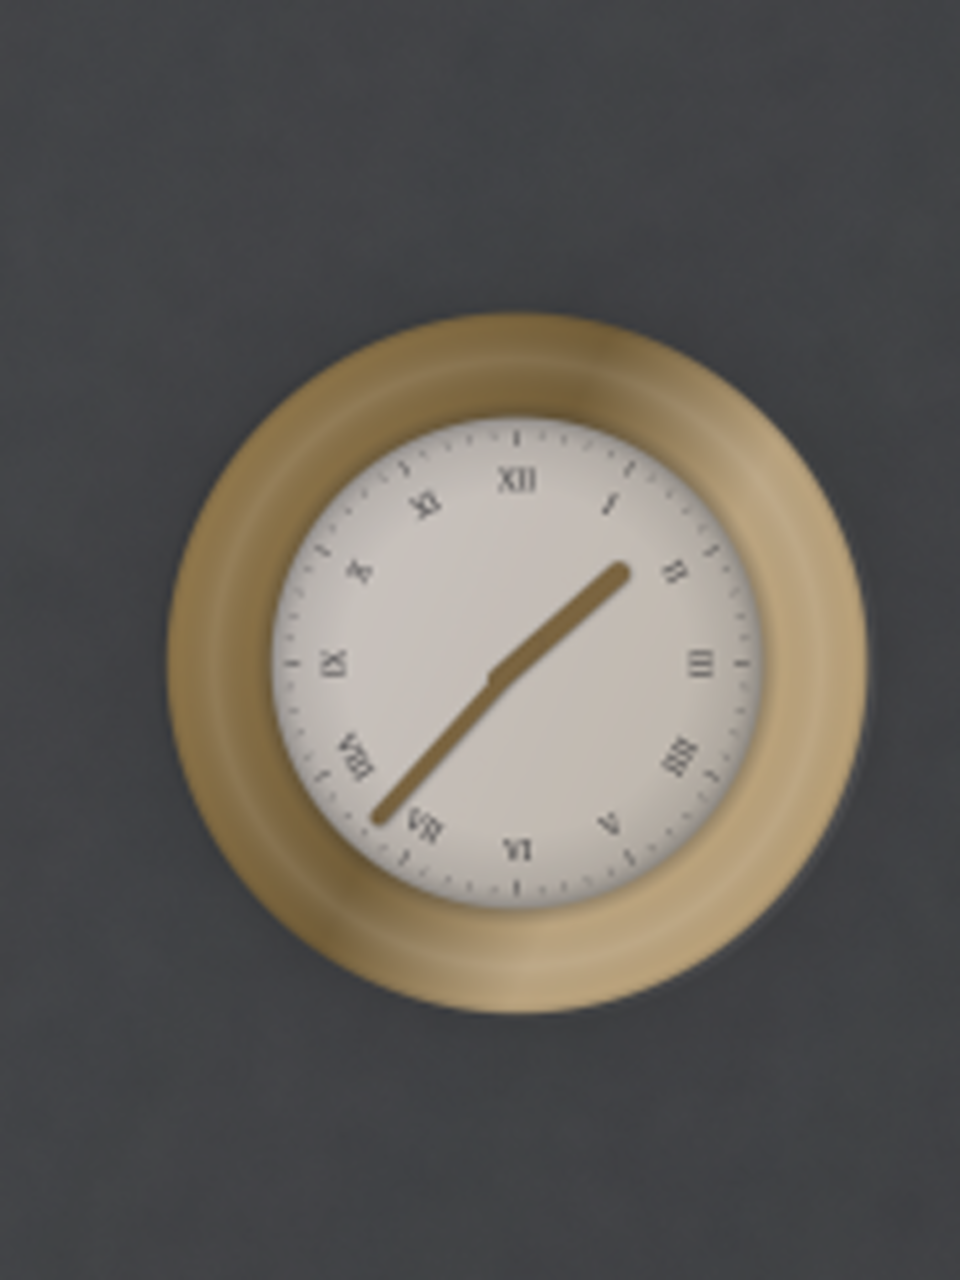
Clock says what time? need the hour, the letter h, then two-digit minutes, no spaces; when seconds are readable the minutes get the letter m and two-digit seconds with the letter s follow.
1h37
